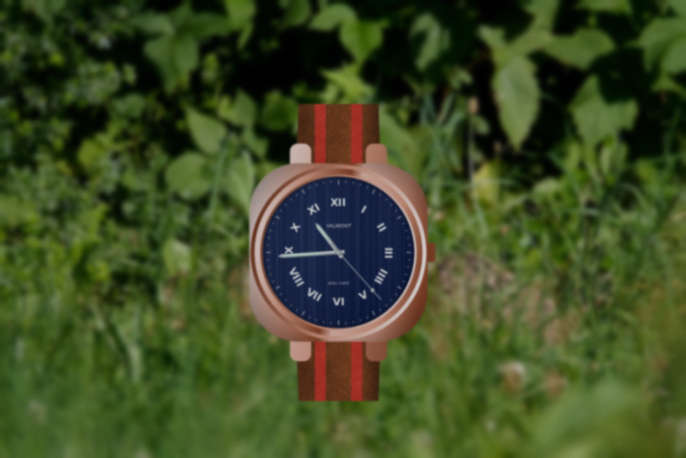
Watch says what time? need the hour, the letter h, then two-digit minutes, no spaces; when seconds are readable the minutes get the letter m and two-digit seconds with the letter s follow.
10h44m23s
